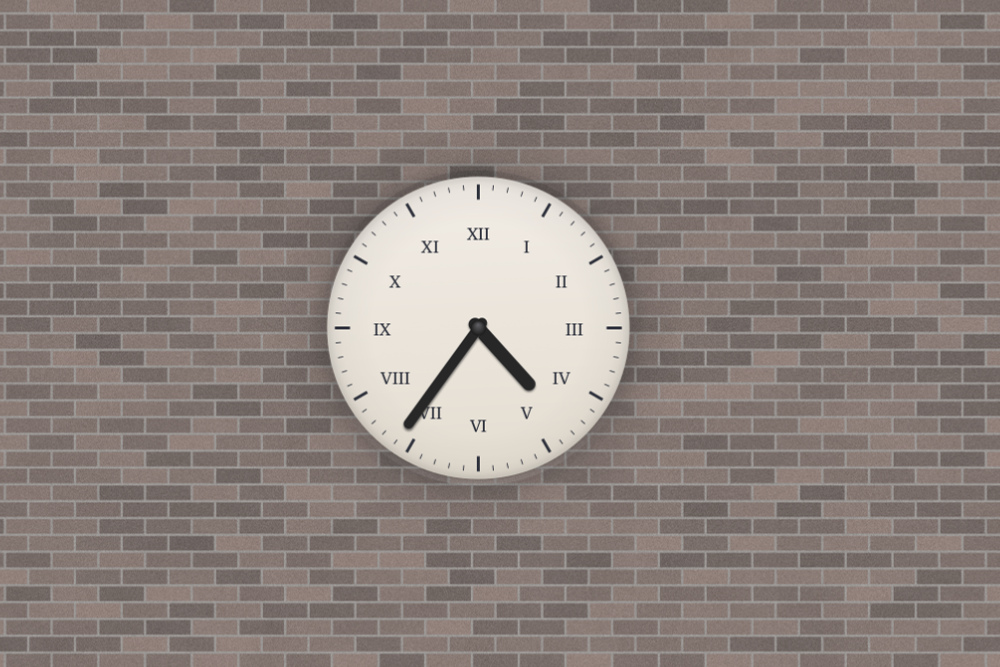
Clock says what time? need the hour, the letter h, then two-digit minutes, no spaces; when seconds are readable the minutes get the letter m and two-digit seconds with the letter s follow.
4h36
